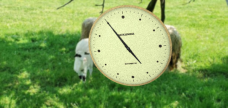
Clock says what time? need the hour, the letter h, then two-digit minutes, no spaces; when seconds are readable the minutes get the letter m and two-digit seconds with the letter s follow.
4h55
